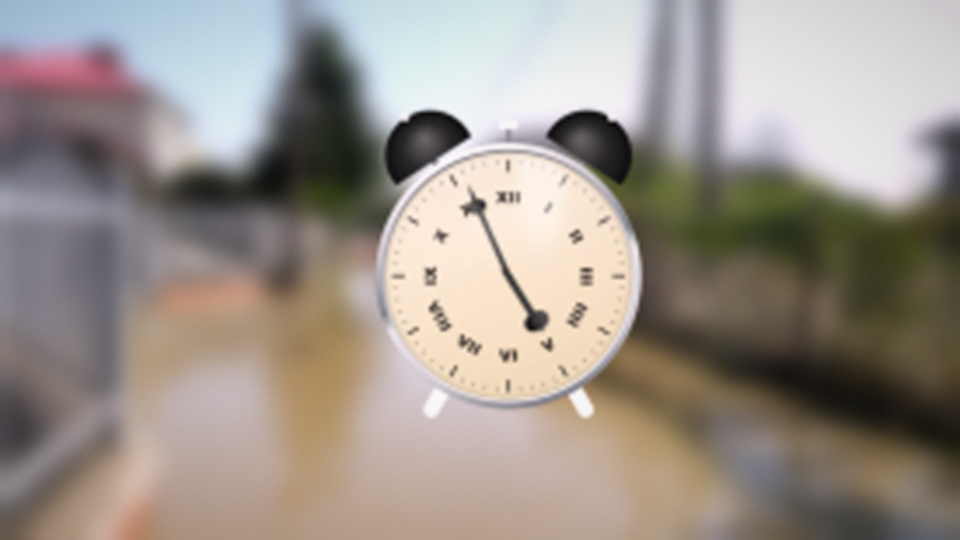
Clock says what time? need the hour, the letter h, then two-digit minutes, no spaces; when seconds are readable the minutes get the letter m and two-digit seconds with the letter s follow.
4h56
